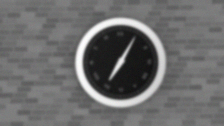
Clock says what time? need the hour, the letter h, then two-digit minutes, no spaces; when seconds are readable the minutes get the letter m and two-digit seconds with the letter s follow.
7h05
